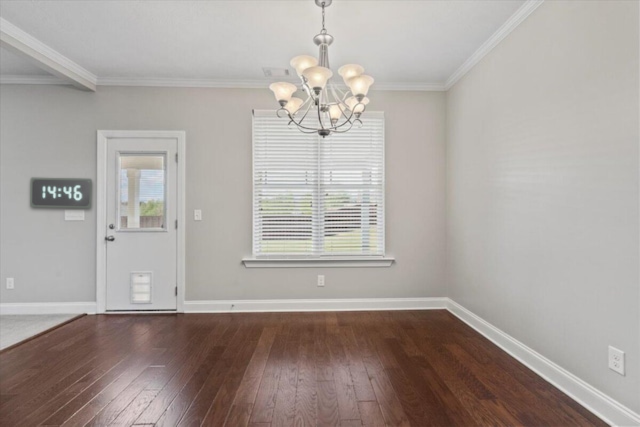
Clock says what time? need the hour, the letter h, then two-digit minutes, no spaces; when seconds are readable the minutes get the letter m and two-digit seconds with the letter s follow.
14h46
